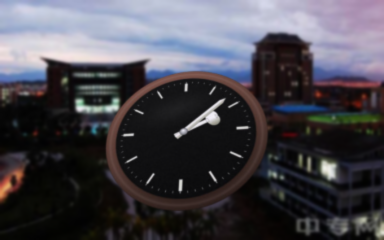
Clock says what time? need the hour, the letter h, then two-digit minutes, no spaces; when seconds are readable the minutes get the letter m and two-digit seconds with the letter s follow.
2h08
